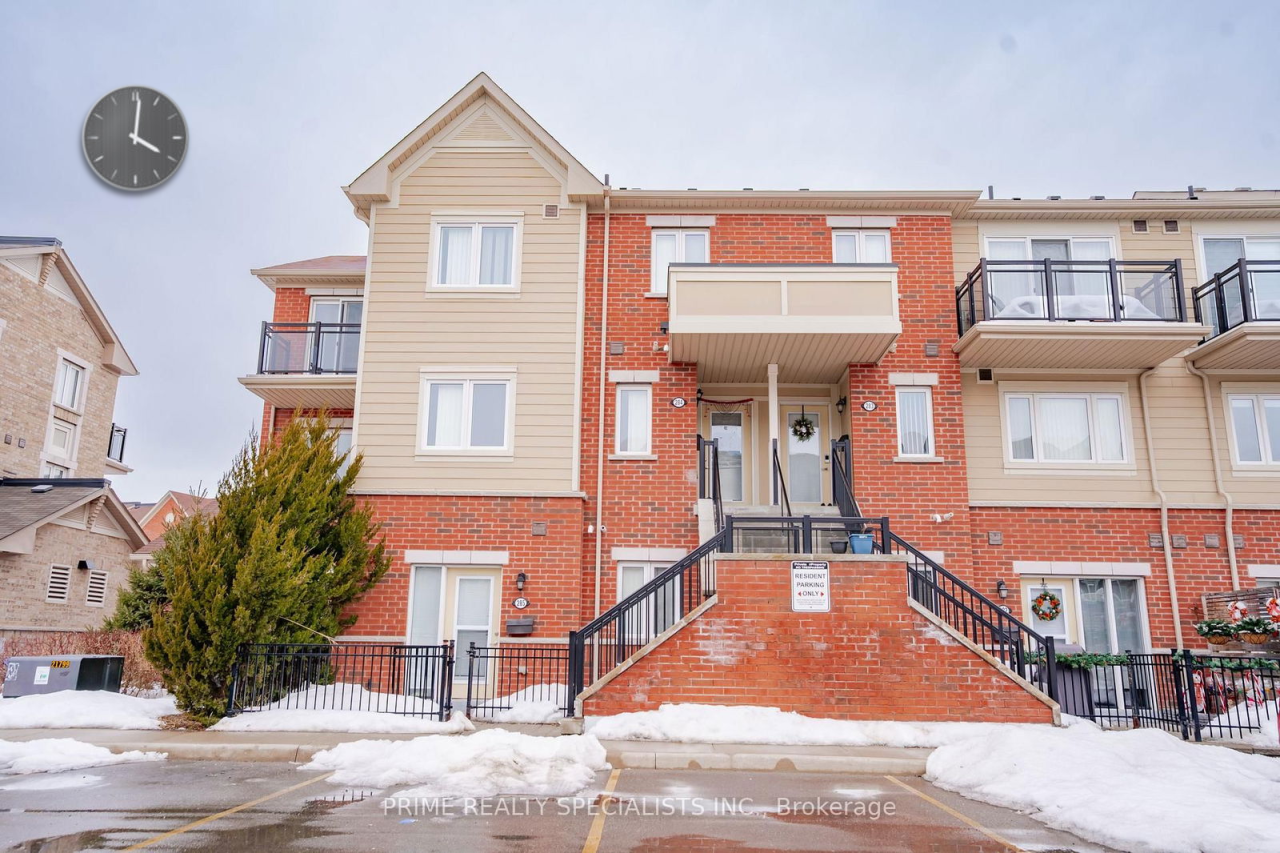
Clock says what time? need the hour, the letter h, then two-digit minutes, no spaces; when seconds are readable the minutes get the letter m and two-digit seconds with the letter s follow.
4h01
